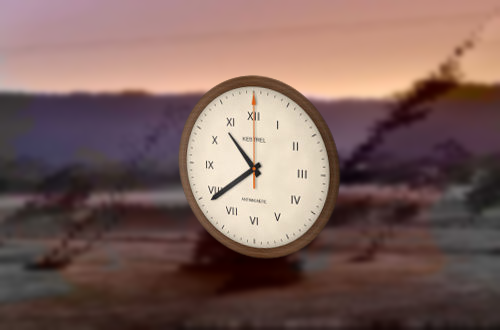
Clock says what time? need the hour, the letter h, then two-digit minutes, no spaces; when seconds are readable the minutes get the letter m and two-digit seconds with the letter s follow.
10h39m00s
